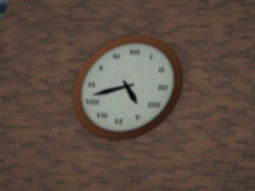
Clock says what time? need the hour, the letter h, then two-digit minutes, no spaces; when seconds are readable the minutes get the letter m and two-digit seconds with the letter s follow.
4h42
